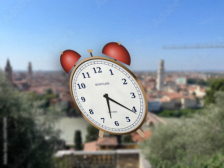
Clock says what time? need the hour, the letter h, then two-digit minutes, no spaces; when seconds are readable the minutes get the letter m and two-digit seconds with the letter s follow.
6h21
